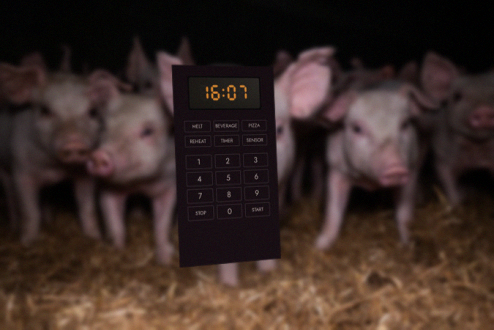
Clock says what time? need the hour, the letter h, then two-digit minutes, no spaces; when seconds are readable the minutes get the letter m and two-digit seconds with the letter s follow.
16h07
